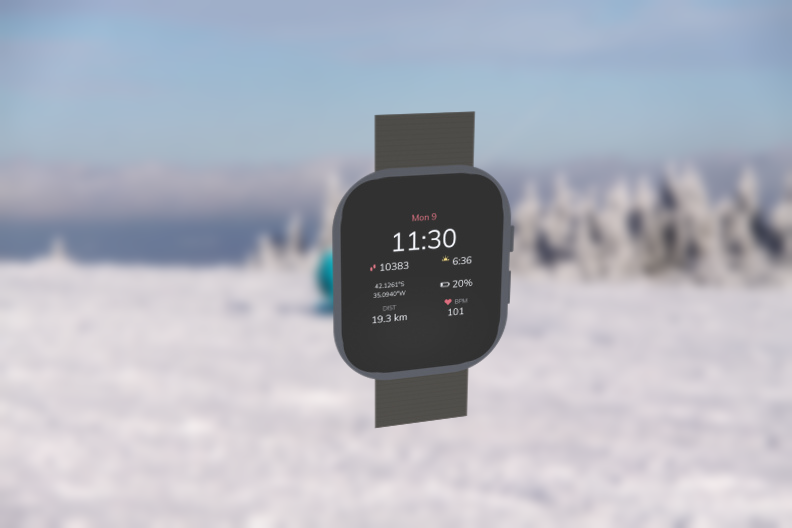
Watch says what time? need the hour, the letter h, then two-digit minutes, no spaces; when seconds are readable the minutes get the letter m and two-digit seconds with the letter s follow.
11h30
